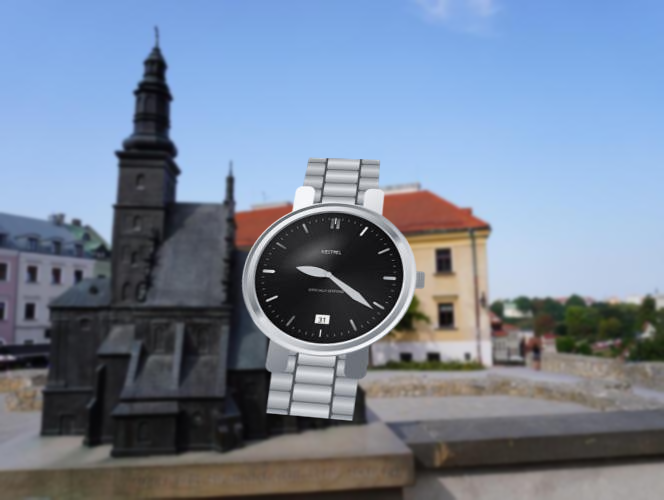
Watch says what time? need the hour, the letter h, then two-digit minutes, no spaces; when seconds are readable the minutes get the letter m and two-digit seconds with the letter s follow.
9h21
